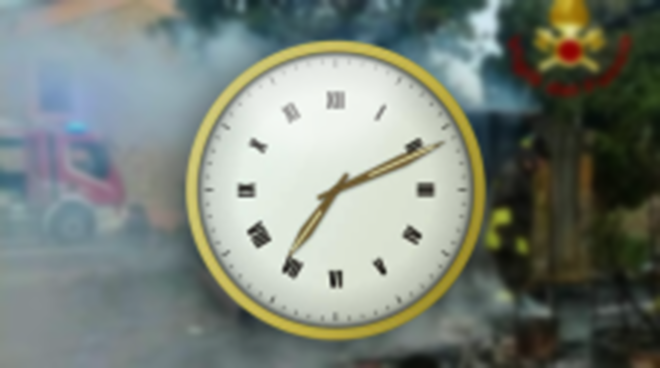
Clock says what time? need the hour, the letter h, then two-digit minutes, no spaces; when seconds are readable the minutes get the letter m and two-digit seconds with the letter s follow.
7h11
